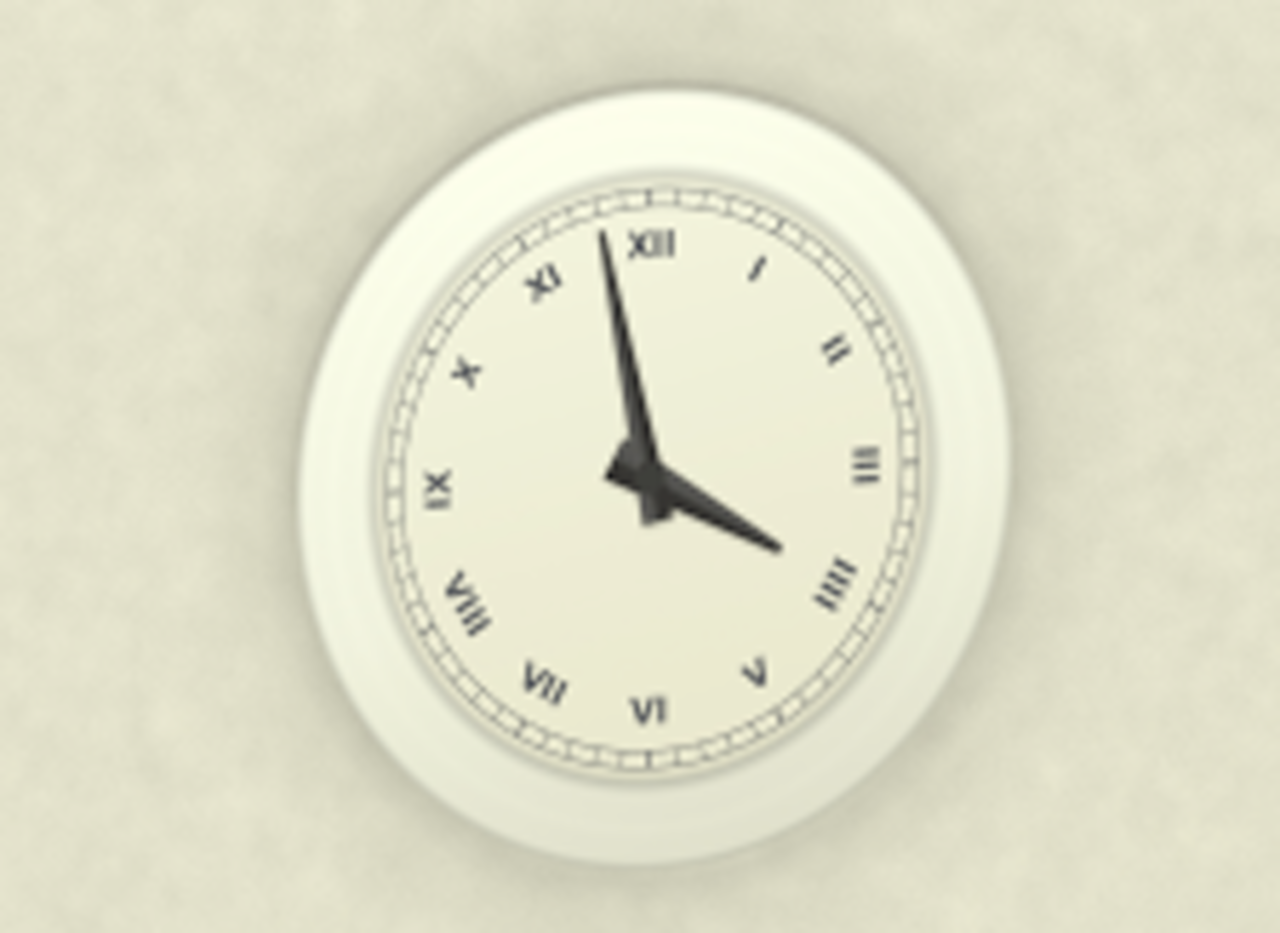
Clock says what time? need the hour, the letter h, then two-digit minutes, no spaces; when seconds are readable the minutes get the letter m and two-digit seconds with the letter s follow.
3h58
